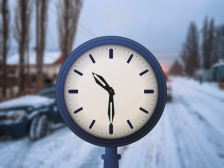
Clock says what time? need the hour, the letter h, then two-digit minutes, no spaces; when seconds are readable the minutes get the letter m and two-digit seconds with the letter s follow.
10h30
